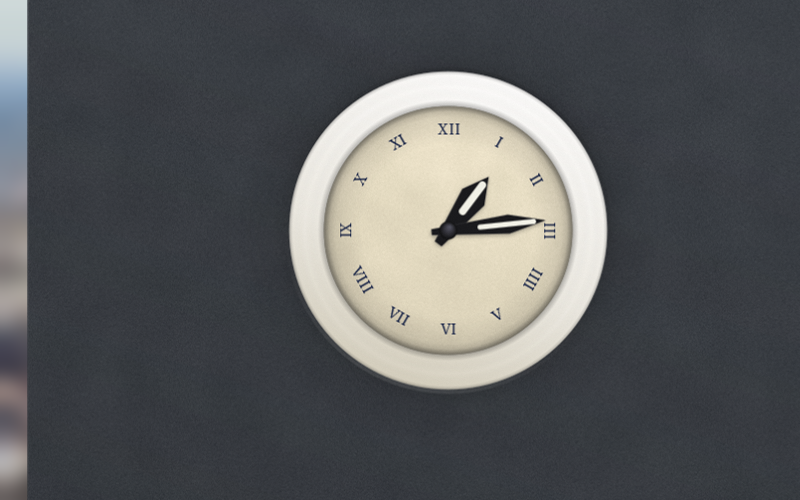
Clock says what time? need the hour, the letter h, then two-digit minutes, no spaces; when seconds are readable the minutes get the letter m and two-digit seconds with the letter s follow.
1h14
